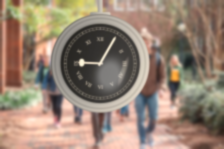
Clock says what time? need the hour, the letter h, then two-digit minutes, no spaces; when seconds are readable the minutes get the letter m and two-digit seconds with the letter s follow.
9h05
